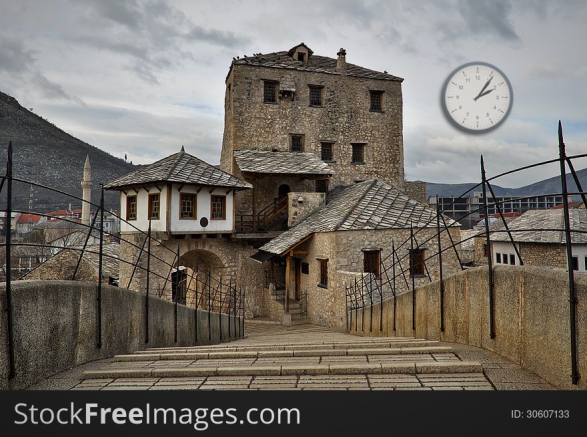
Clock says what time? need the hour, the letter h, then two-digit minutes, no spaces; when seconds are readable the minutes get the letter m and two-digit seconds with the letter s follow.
2h06
